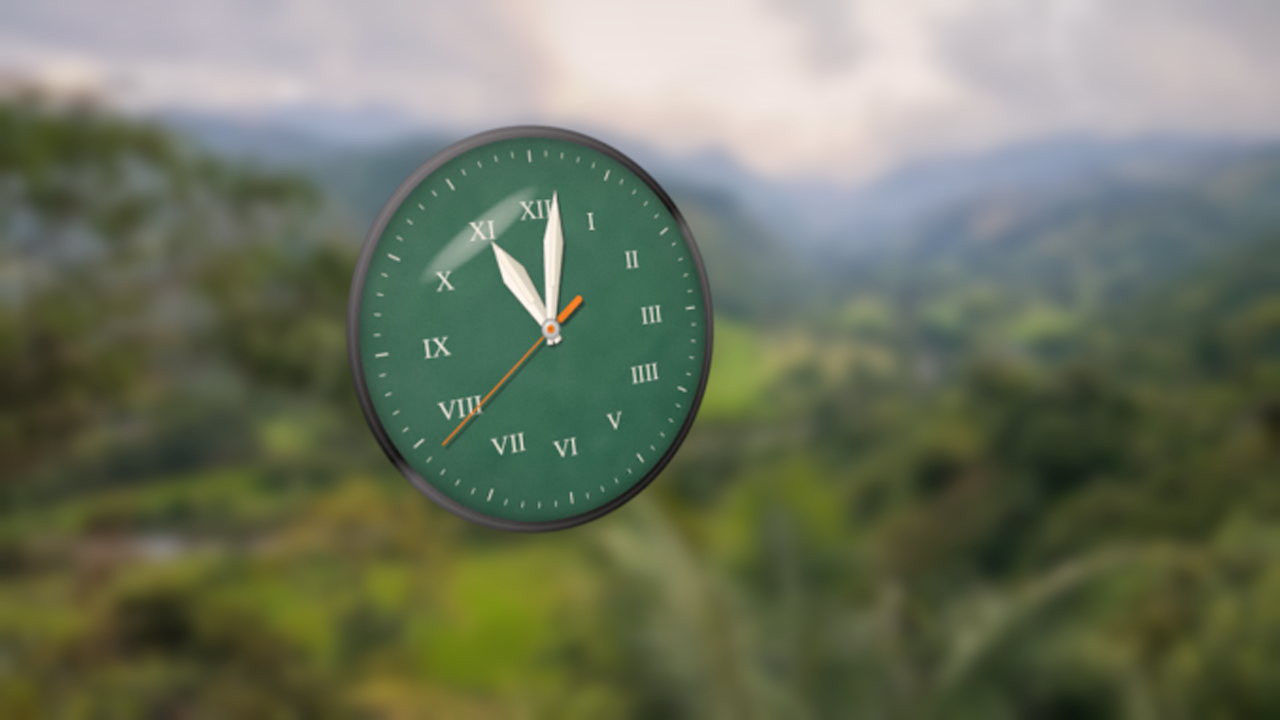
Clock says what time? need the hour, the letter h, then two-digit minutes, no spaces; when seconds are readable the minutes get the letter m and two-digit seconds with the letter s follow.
11h01m39s
